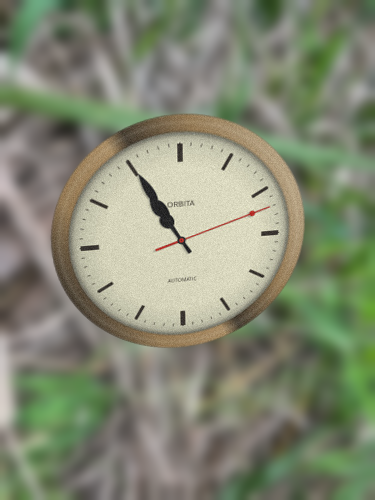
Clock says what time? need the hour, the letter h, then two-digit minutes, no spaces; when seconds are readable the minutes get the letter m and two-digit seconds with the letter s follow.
10h55m12s
